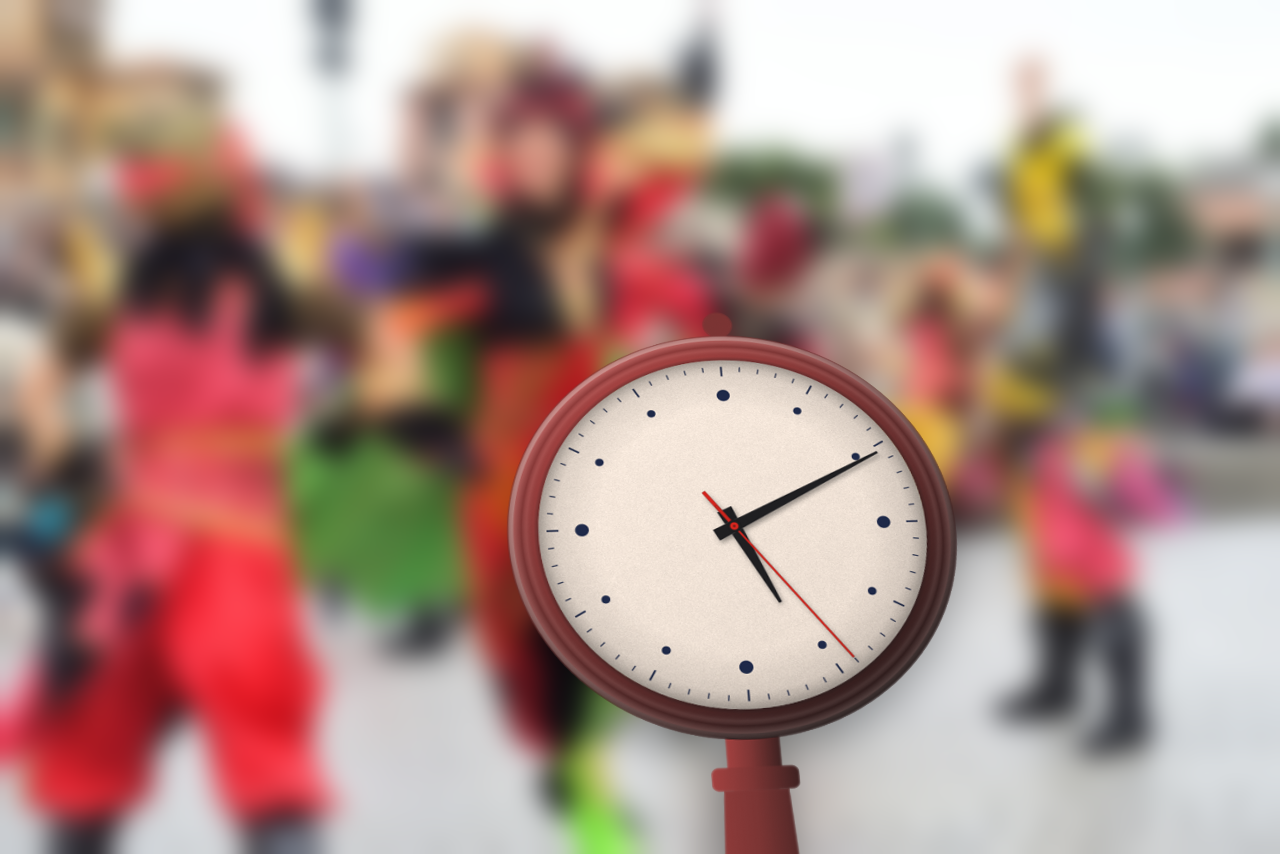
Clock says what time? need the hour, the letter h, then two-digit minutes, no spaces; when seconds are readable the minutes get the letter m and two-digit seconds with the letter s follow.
5h10m24s
